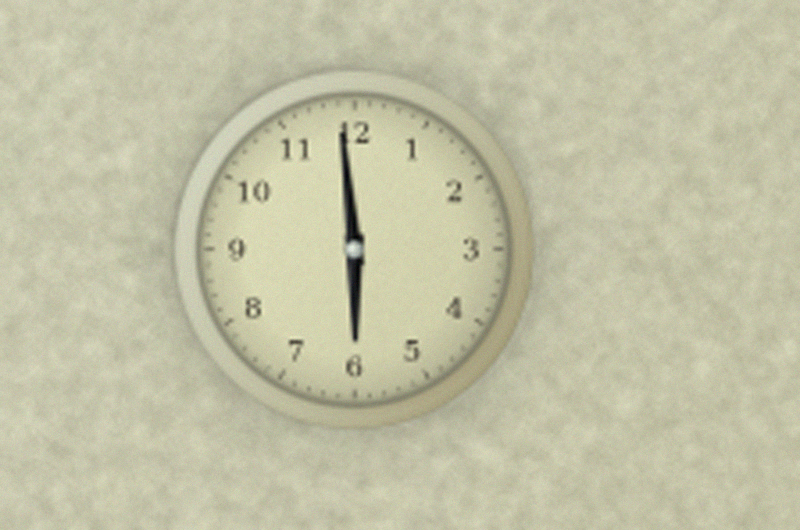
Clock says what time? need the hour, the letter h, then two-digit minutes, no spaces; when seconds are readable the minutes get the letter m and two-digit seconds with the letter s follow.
5h59
